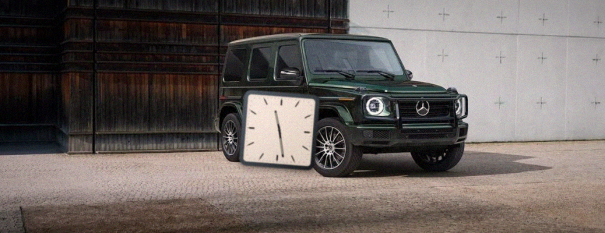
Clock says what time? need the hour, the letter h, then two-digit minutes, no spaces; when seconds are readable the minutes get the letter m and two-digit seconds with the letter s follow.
11h28
